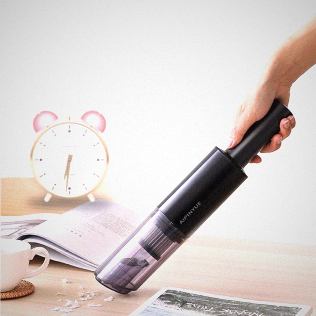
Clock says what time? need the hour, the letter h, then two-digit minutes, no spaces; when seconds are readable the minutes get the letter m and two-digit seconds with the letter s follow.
6h31
